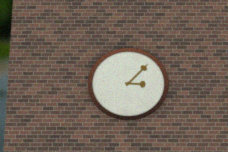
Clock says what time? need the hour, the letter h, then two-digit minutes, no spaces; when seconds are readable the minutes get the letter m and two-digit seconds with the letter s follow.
3h07
